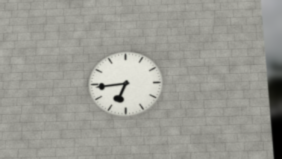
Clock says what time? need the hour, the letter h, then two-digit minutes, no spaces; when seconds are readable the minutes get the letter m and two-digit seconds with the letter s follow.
6h44
